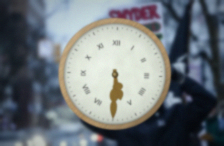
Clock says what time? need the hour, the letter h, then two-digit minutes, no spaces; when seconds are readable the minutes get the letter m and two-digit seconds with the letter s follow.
5h30
